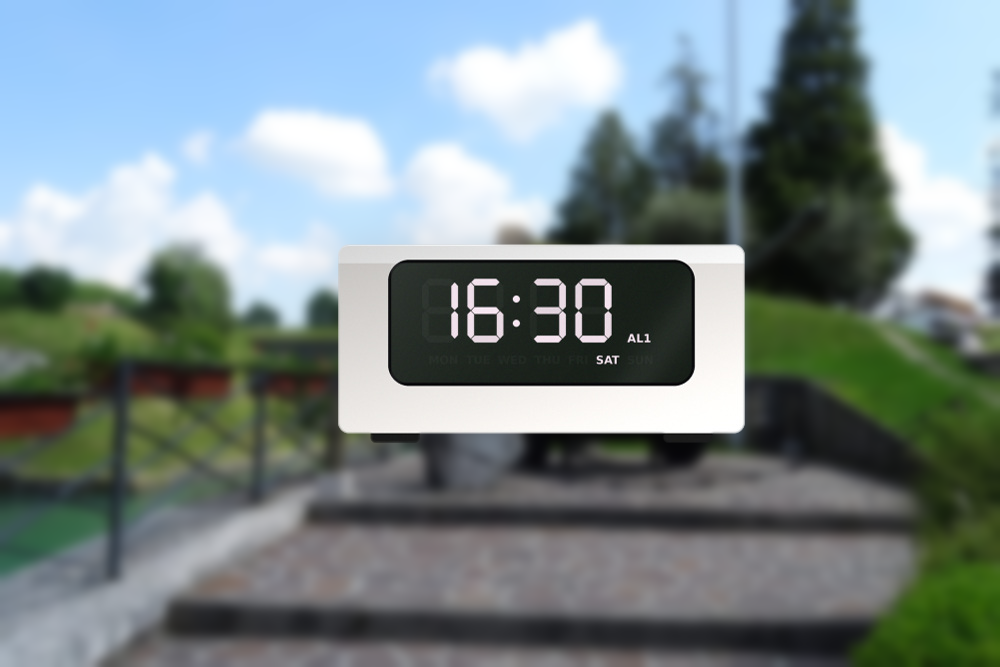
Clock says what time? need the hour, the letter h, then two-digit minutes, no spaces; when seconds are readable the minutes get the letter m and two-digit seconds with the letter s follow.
16h30
